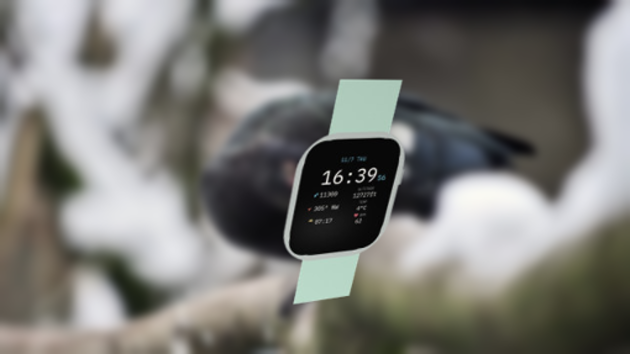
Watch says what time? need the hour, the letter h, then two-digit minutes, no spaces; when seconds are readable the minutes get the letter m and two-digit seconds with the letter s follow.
16h39
